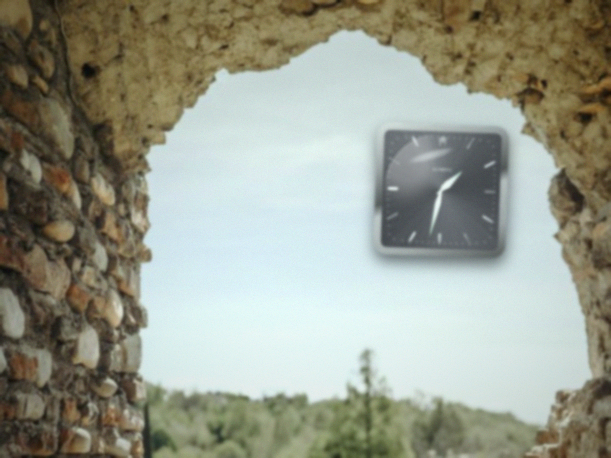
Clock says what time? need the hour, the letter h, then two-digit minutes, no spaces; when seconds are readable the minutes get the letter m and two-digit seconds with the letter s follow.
1h32
